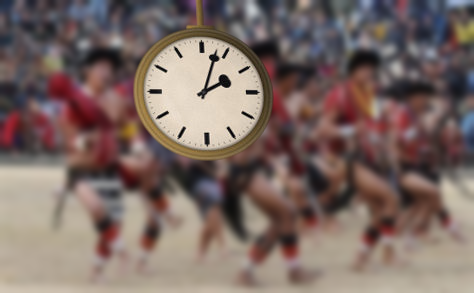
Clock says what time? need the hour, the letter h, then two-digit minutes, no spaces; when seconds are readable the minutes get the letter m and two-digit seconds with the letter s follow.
2h03
